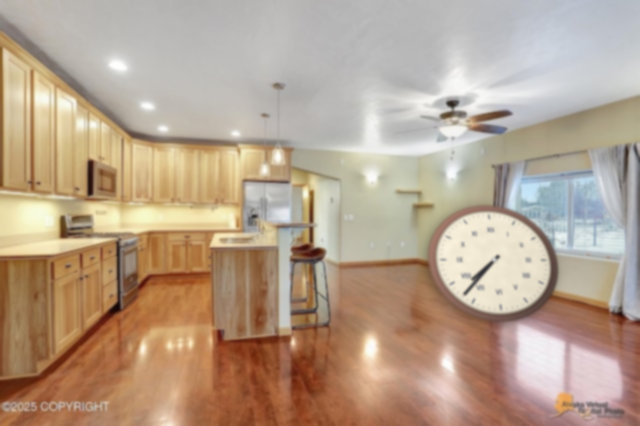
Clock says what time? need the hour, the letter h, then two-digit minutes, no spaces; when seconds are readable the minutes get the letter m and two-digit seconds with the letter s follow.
7h37
